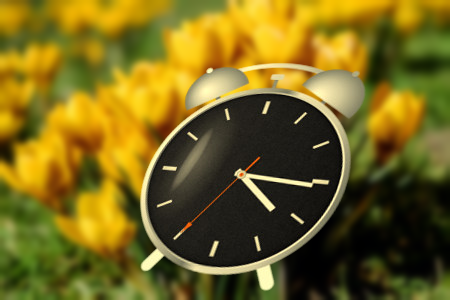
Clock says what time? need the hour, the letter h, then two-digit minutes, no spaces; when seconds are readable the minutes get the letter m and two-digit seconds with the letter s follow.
4h15m35s
